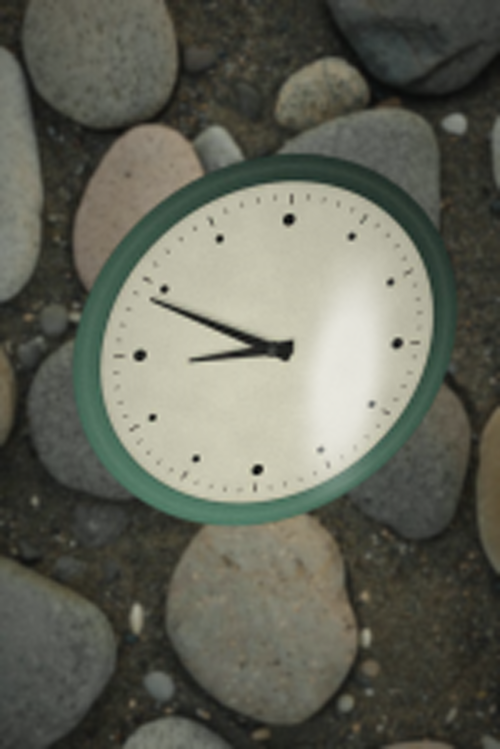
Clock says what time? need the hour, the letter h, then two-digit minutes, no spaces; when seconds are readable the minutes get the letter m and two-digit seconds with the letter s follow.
8h49
